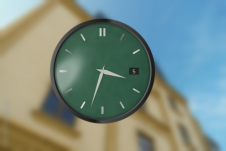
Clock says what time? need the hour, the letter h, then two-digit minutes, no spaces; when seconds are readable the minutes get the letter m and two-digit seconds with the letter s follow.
3h33
